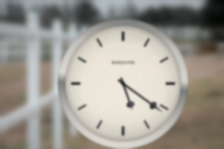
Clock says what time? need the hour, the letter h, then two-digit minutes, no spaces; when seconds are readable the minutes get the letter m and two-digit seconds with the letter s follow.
5h21
